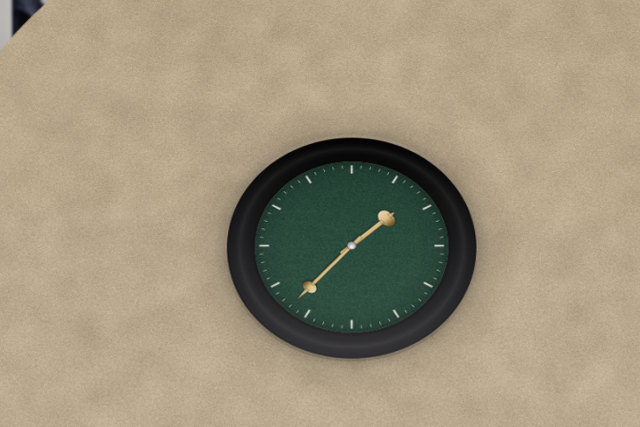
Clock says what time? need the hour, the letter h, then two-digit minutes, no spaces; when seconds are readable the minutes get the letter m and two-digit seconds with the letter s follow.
1h37
